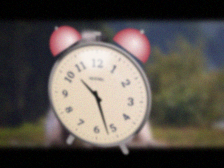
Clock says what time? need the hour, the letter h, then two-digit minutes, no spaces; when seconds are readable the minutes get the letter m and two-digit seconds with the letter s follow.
10h27
